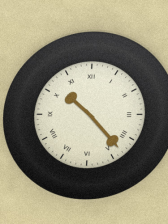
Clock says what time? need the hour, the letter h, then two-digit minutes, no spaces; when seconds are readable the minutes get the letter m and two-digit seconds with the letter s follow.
10h23
